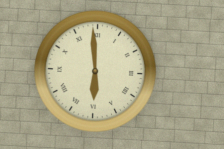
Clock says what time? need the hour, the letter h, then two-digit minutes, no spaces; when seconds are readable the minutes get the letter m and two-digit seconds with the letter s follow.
5h59
